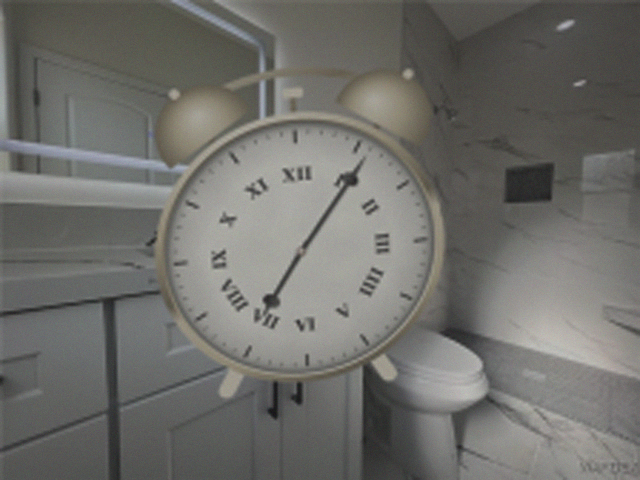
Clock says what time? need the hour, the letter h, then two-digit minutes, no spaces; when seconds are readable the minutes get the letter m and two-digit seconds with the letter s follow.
7h06
